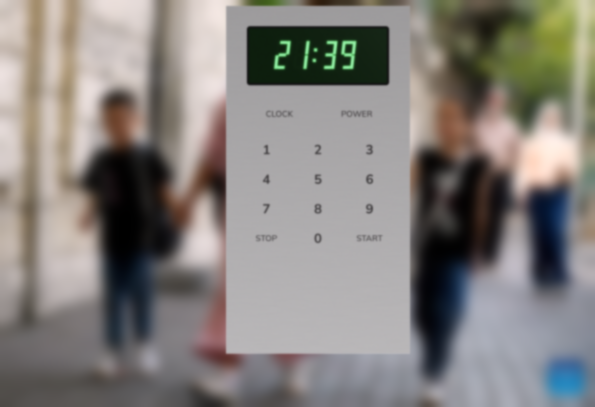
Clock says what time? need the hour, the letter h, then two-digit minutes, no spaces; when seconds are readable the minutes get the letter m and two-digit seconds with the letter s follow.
21h39
